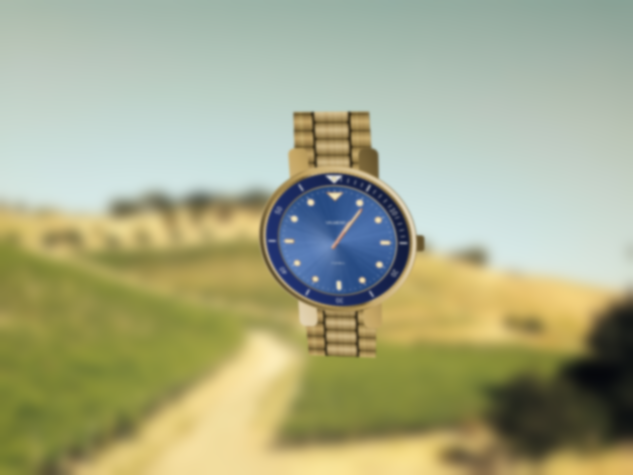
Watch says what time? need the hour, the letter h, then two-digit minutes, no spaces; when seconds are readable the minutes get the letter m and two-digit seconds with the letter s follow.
1h06
